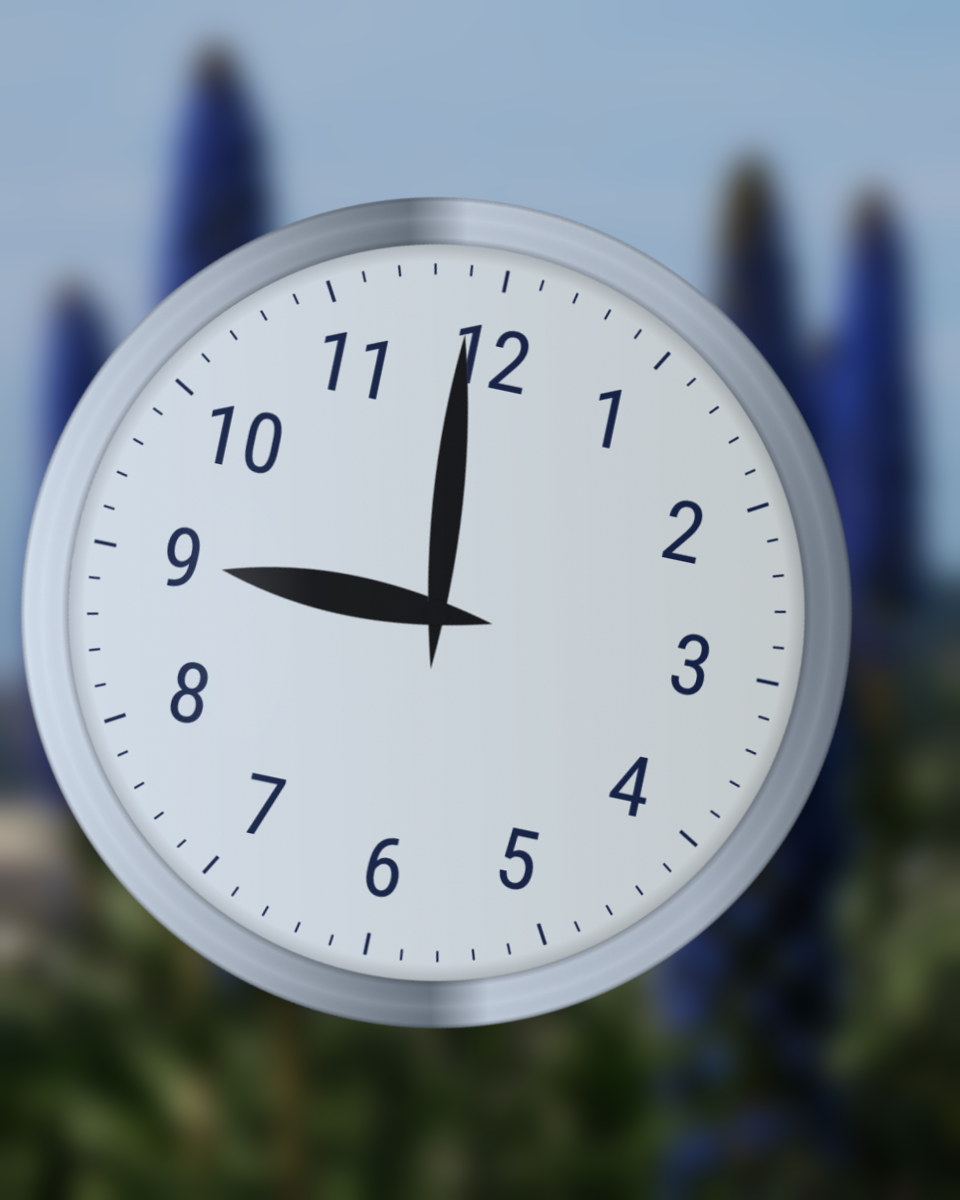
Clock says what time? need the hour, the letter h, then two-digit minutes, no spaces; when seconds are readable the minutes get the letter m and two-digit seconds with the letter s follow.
8h59
